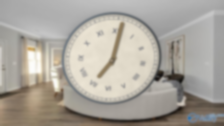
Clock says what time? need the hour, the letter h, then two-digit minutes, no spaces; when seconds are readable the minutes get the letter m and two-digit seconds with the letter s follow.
7h01
